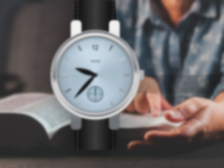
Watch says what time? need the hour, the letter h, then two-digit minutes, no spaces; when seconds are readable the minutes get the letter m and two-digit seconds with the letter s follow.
9h37
